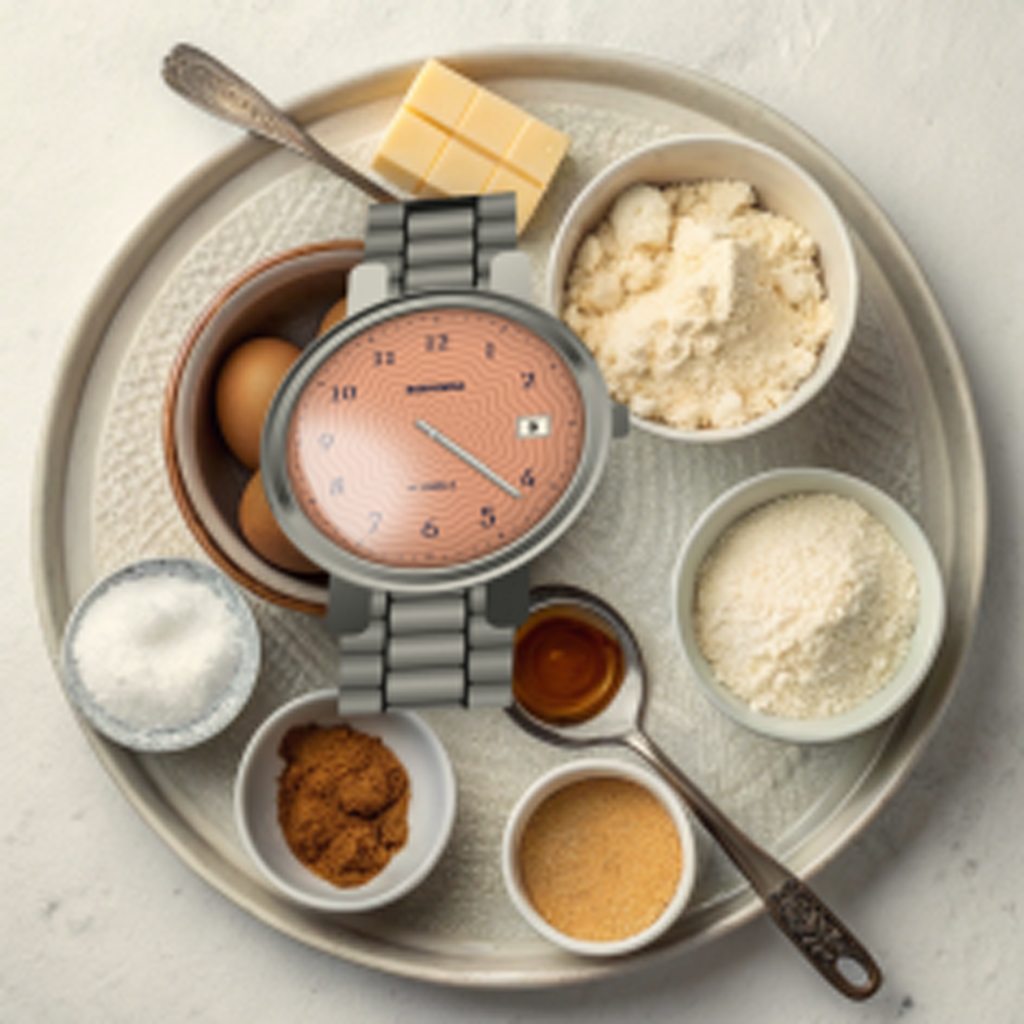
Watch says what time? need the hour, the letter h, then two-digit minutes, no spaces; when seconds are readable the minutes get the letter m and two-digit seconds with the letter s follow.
4h22
